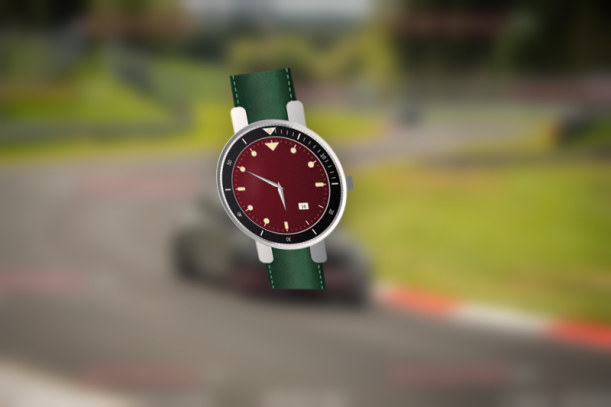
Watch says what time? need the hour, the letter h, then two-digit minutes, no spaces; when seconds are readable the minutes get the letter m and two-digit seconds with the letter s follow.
5h50
